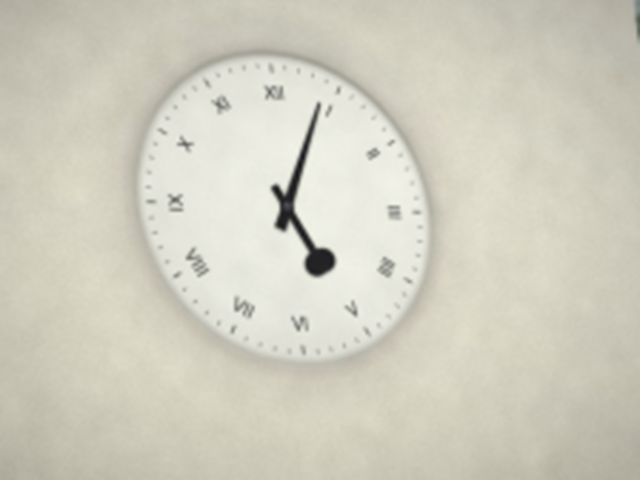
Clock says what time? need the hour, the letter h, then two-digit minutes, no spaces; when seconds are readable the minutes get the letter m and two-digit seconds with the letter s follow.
5h04
